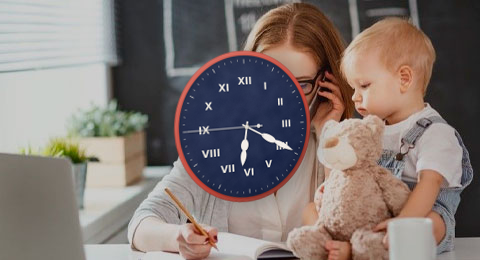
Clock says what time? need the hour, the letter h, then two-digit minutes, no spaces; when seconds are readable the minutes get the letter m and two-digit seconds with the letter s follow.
6h19m45s
